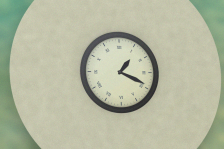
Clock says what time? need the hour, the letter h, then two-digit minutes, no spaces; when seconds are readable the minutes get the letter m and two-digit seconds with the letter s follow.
1h19
